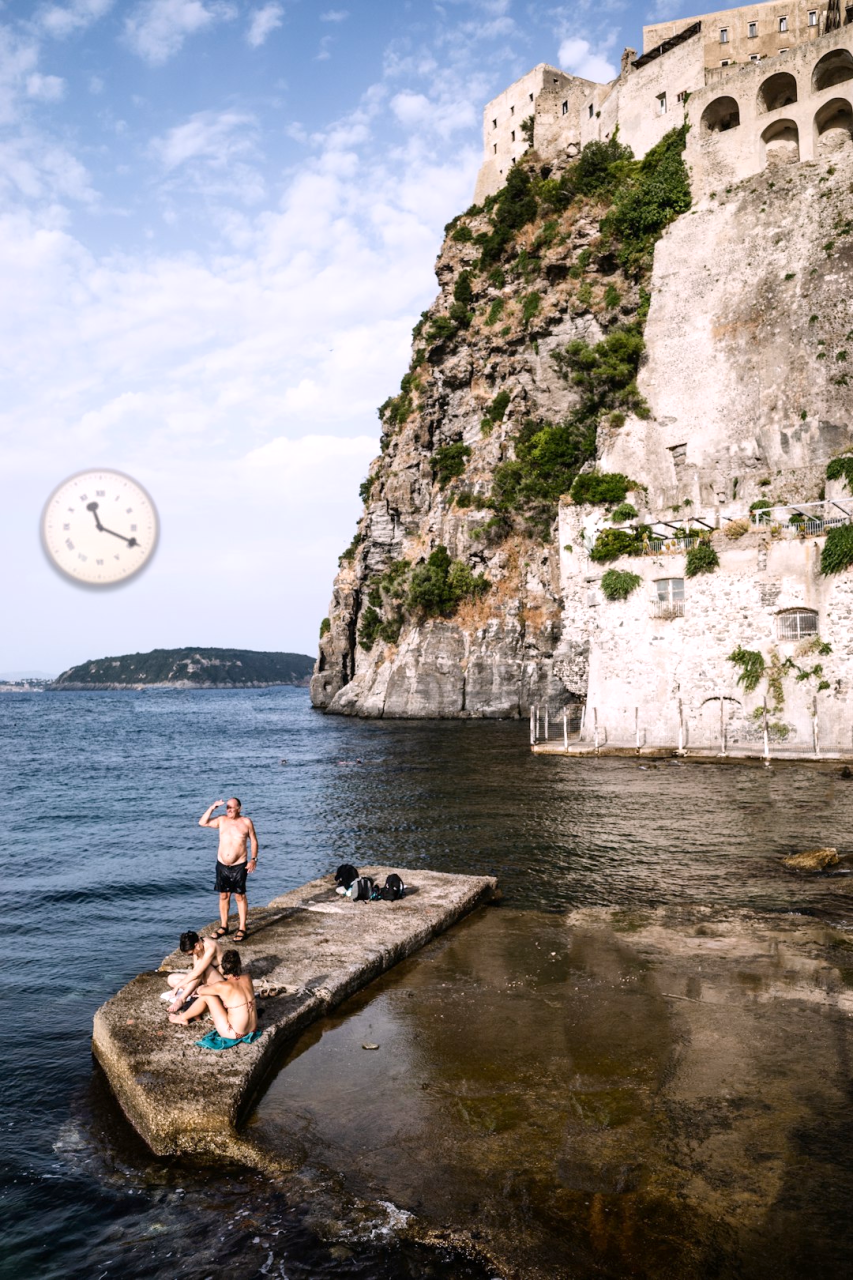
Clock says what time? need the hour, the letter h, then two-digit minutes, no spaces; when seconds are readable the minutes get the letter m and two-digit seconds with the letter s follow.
11h19
